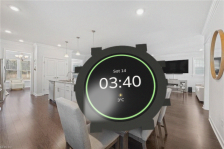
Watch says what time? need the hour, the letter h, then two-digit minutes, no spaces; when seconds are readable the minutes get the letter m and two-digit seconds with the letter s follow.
3h40
